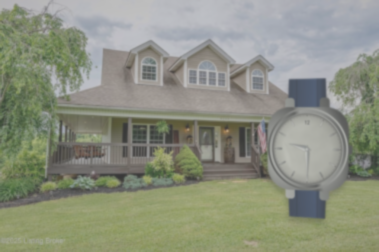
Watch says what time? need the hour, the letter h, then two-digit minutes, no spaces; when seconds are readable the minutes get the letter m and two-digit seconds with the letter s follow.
9h30
